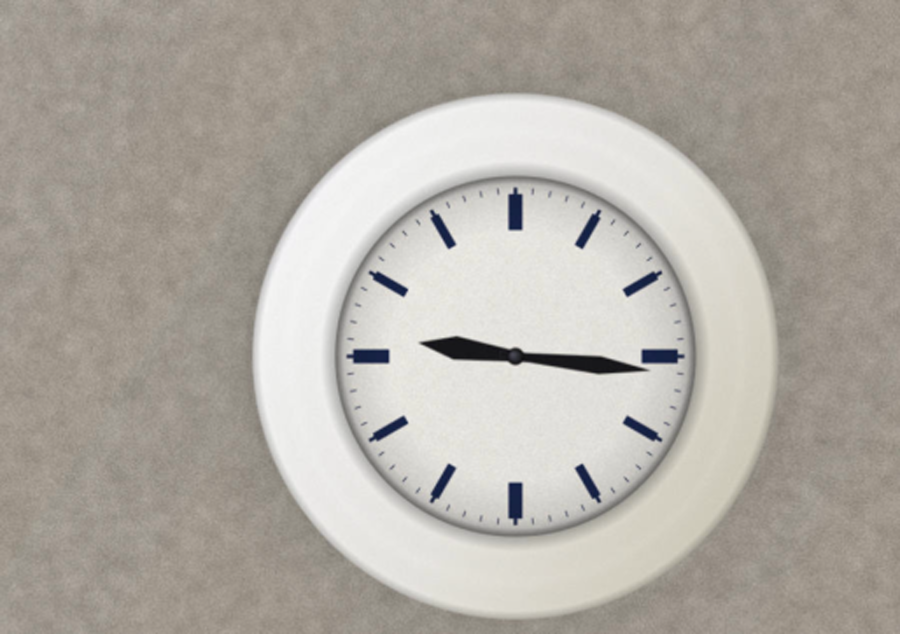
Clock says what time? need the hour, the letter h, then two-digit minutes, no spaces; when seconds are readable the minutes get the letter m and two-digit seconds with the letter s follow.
9h16
